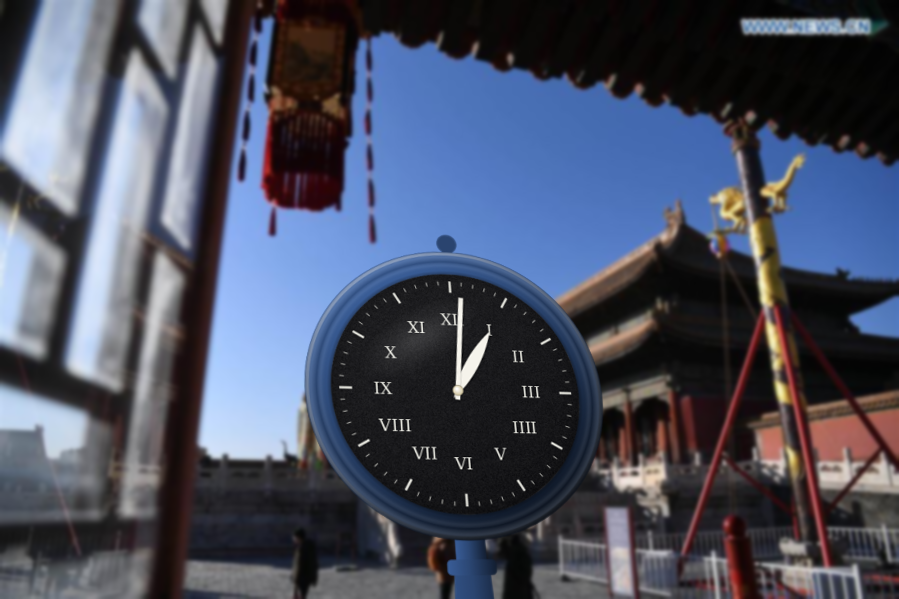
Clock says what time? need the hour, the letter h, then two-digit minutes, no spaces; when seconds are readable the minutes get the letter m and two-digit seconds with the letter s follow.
1h01
